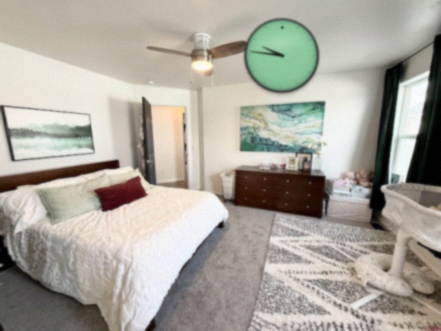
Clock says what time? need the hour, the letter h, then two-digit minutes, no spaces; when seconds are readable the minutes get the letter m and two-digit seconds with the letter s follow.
9h46
